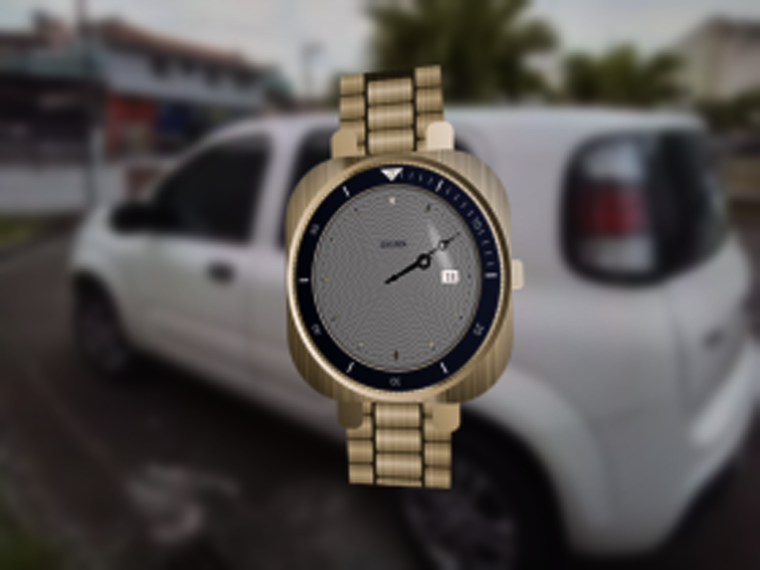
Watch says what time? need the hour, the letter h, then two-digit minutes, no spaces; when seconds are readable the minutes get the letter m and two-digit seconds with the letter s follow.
2h10
